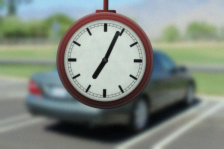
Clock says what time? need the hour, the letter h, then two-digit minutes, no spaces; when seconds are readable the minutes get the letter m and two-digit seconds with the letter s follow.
7h04
